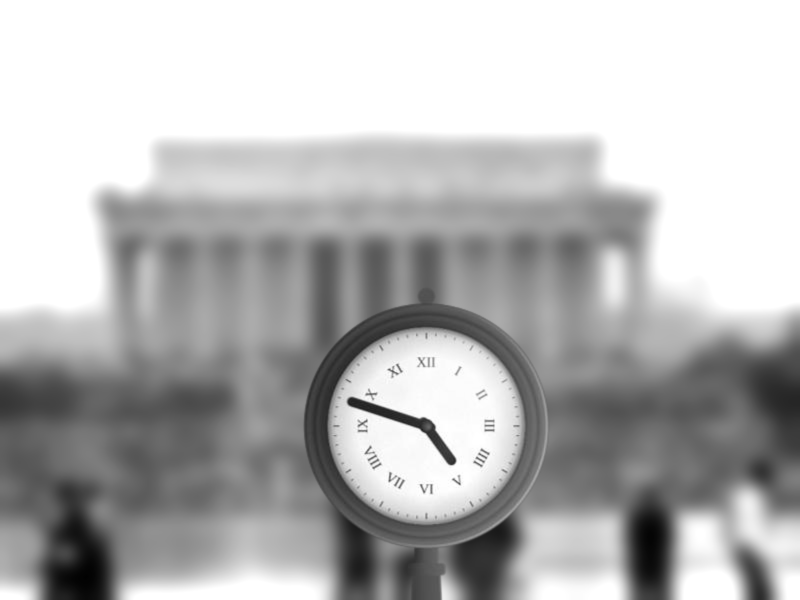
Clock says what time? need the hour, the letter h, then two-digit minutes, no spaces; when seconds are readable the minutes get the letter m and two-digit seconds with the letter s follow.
4h48
